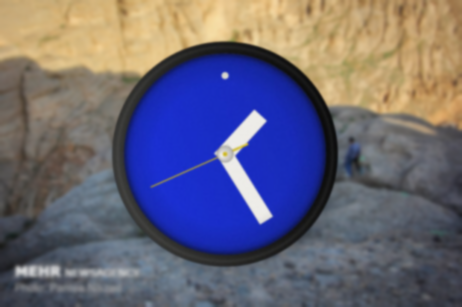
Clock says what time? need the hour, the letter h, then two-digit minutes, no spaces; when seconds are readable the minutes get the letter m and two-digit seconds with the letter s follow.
1h24m41s
